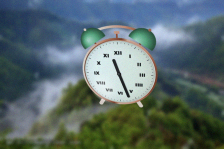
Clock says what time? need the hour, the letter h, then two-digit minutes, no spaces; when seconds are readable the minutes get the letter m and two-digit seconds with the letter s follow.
11h27
